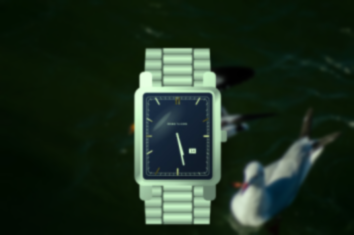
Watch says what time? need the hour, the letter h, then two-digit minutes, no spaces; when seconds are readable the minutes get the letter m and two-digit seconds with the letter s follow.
5h28
